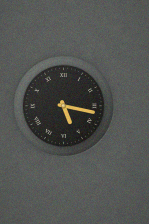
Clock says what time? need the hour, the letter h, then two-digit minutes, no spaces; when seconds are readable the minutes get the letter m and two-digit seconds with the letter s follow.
5h17
